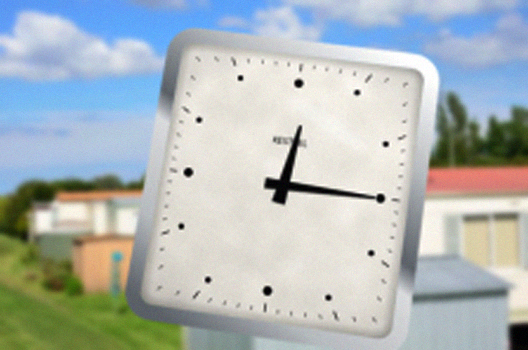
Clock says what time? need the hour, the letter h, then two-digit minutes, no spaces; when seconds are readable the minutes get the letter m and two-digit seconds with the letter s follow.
12h15
